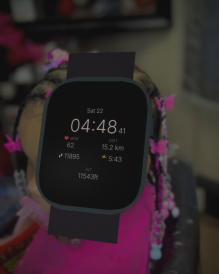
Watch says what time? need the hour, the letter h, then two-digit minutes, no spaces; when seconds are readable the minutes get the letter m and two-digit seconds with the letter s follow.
4h48m41s
